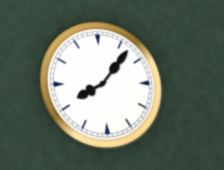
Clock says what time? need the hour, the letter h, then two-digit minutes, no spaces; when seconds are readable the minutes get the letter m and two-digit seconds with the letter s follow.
8h07
